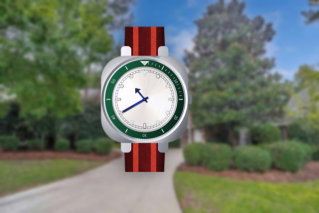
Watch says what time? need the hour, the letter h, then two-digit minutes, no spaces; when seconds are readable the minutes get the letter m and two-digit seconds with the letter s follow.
10h40
